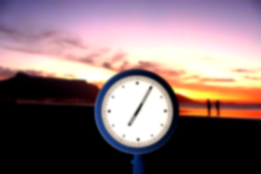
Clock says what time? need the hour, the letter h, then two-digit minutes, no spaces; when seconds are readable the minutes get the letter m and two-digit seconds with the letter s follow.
7h05
